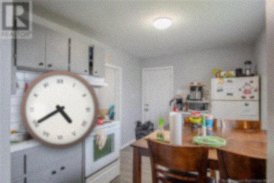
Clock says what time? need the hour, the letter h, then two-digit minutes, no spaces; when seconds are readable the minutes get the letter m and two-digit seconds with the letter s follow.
4h40
